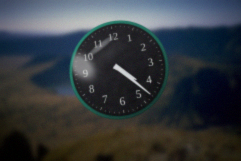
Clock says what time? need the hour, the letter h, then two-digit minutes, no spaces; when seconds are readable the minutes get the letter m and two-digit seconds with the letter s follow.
4h23
